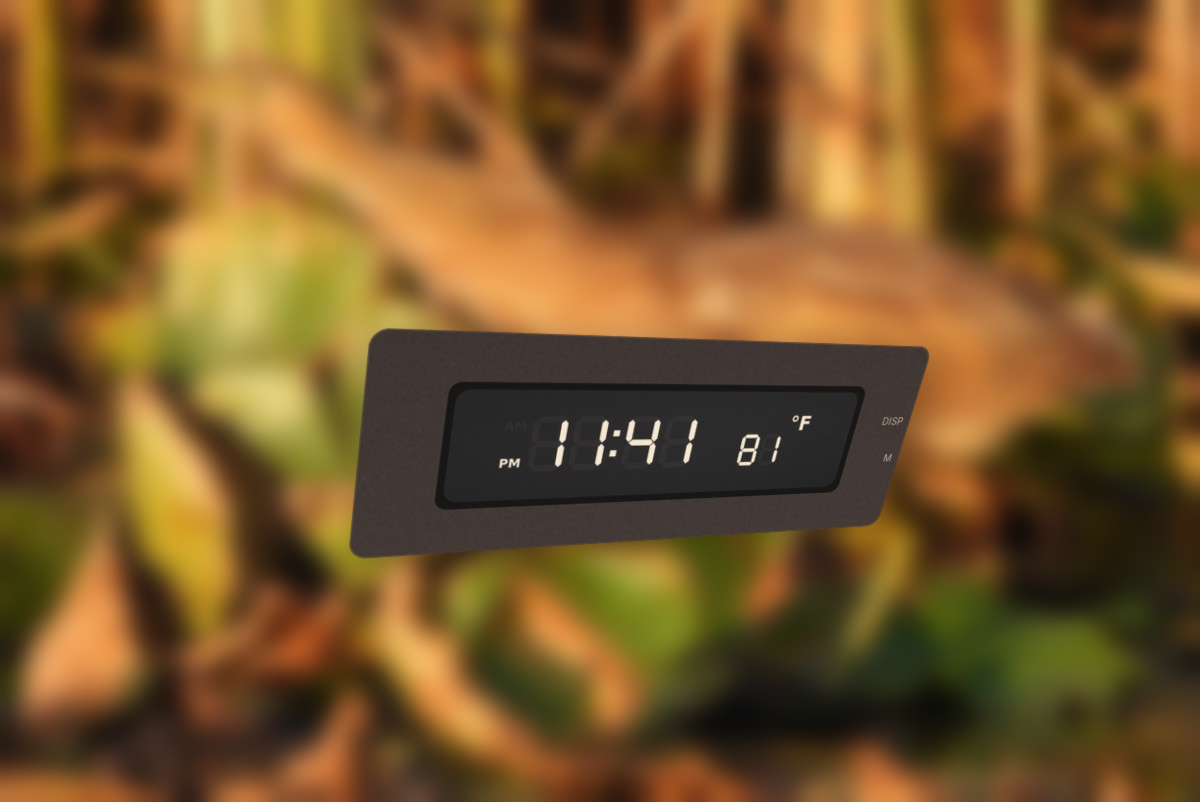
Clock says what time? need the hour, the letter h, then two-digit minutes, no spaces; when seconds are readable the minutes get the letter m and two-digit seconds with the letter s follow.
11h41
